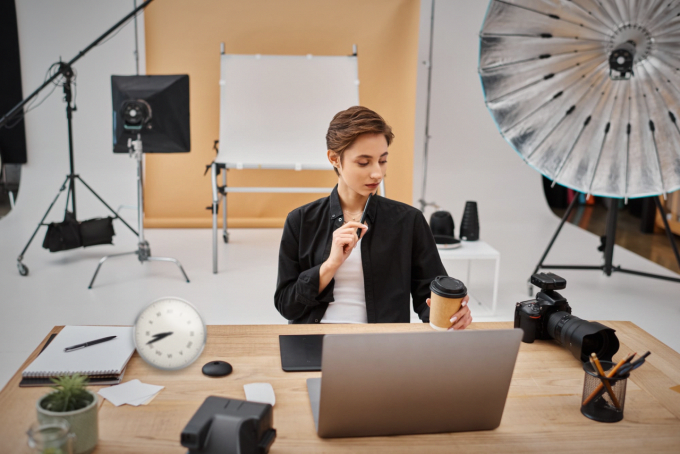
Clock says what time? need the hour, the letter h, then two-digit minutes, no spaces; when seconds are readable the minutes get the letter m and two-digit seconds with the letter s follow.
8h41
